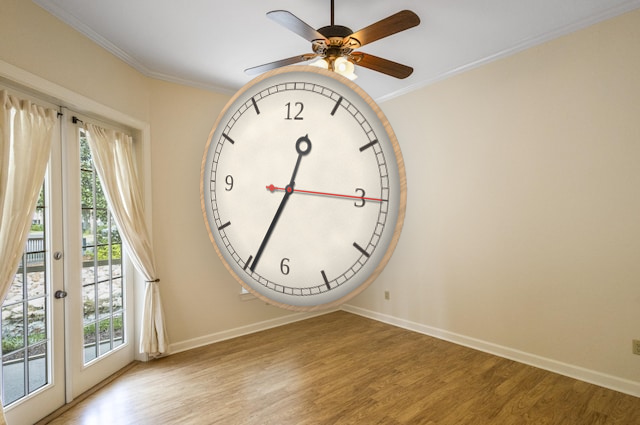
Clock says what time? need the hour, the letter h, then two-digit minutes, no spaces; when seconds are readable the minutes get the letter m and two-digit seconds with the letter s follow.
12h34m15s
